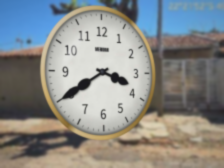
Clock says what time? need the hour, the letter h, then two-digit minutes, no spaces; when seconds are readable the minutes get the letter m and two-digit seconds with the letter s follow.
3h40
